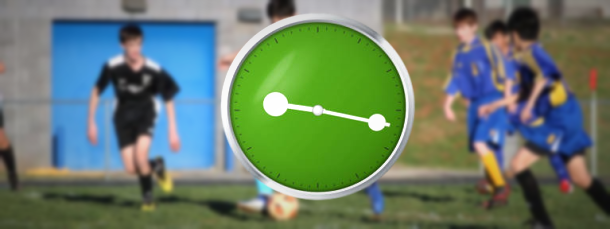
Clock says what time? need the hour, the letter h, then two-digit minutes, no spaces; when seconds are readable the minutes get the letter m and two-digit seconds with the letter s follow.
9h17
